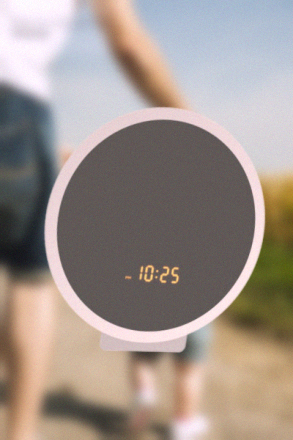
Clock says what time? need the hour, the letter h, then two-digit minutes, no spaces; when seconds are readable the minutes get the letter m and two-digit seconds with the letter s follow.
10h25
